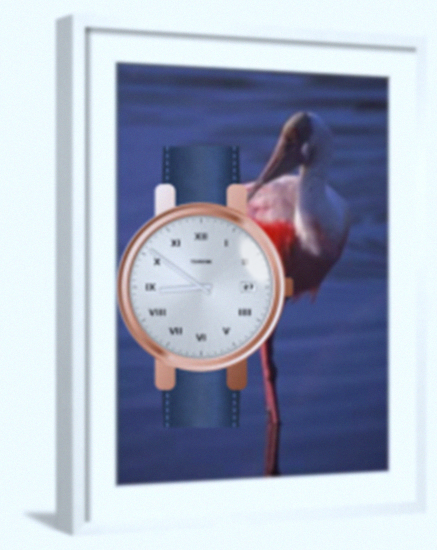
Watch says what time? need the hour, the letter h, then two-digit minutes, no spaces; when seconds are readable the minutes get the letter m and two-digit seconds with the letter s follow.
8h51
